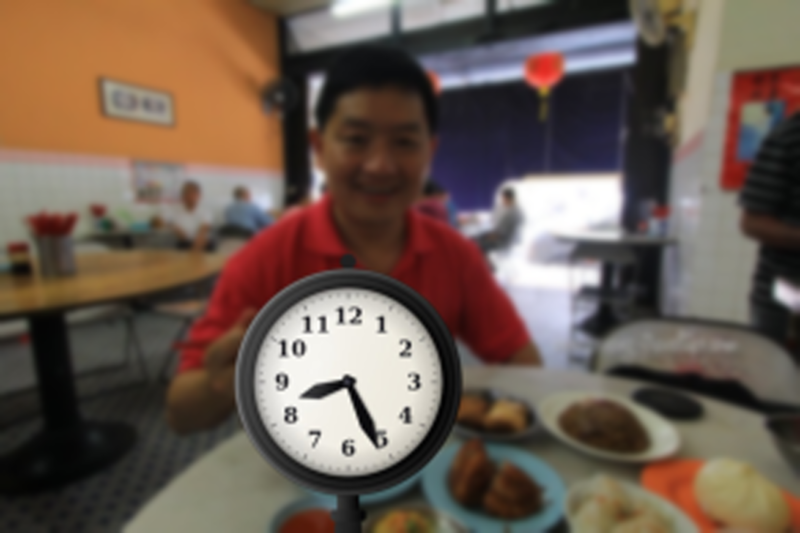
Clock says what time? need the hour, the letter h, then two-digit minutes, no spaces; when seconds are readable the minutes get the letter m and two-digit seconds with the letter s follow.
8h26
